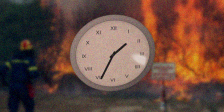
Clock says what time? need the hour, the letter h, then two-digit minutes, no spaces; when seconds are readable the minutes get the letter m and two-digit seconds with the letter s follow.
1h34
